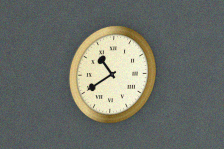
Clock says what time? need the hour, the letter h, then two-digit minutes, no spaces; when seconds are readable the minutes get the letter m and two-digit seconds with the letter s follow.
10h40
